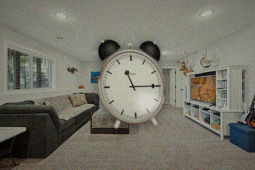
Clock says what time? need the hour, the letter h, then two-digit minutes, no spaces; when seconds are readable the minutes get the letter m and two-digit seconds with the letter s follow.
11h15
